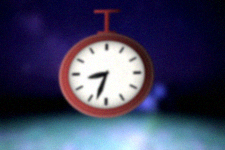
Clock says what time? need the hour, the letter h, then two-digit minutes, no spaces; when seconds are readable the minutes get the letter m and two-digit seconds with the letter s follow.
8h33
